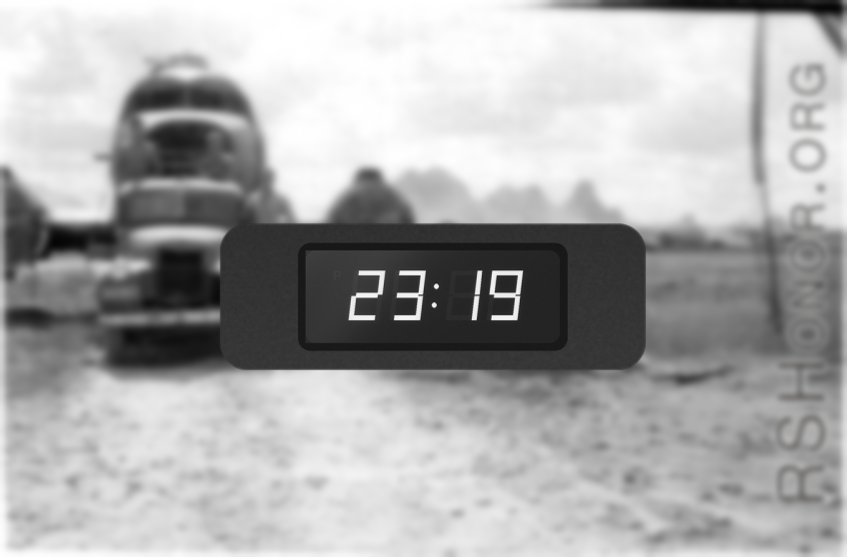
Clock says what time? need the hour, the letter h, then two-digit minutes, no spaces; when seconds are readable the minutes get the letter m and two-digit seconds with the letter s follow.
23h19
